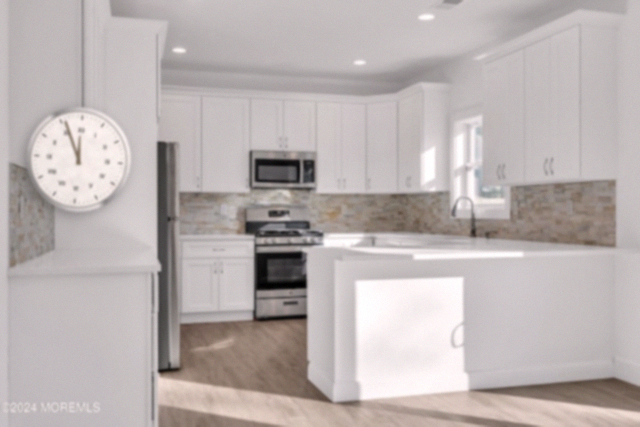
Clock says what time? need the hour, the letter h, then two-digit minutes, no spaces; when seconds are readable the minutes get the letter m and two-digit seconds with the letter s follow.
11h56
